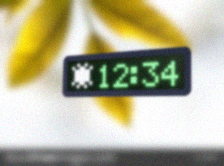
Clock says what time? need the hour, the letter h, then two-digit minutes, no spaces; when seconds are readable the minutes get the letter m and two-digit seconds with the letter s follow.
12h34
